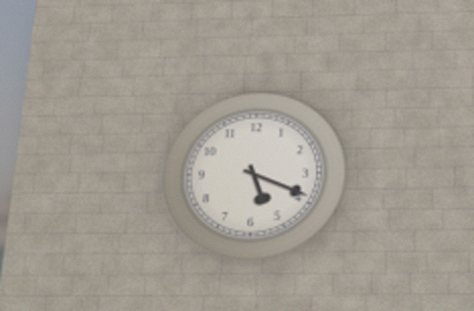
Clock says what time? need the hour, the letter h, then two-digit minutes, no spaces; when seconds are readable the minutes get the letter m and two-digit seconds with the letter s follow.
5h19
